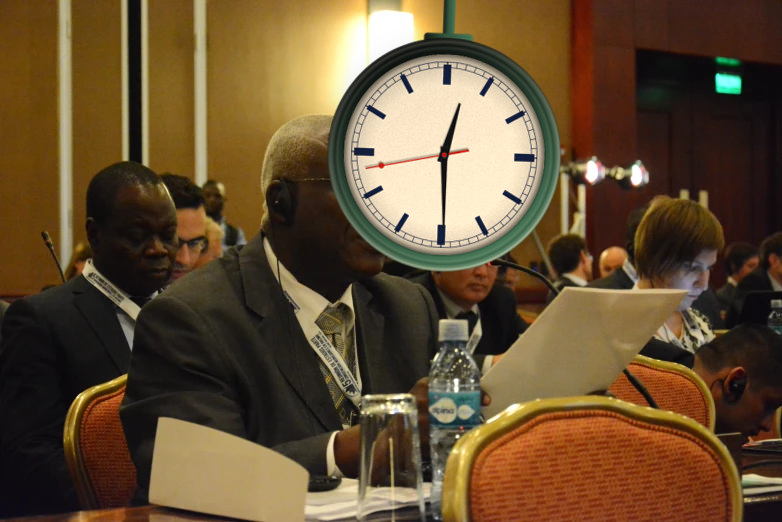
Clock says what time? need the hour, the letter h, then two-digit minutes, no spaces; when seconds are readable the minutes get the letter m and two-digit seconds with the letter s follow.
12h29m43s
